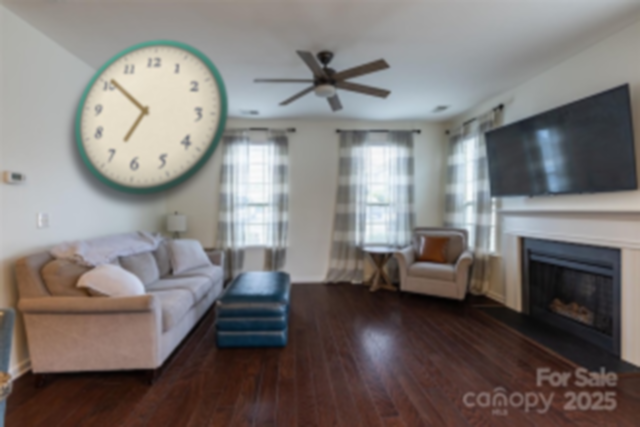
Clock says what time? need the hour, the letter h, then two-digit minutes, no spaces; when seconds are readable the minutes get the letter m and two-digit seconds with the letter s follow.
6h51
